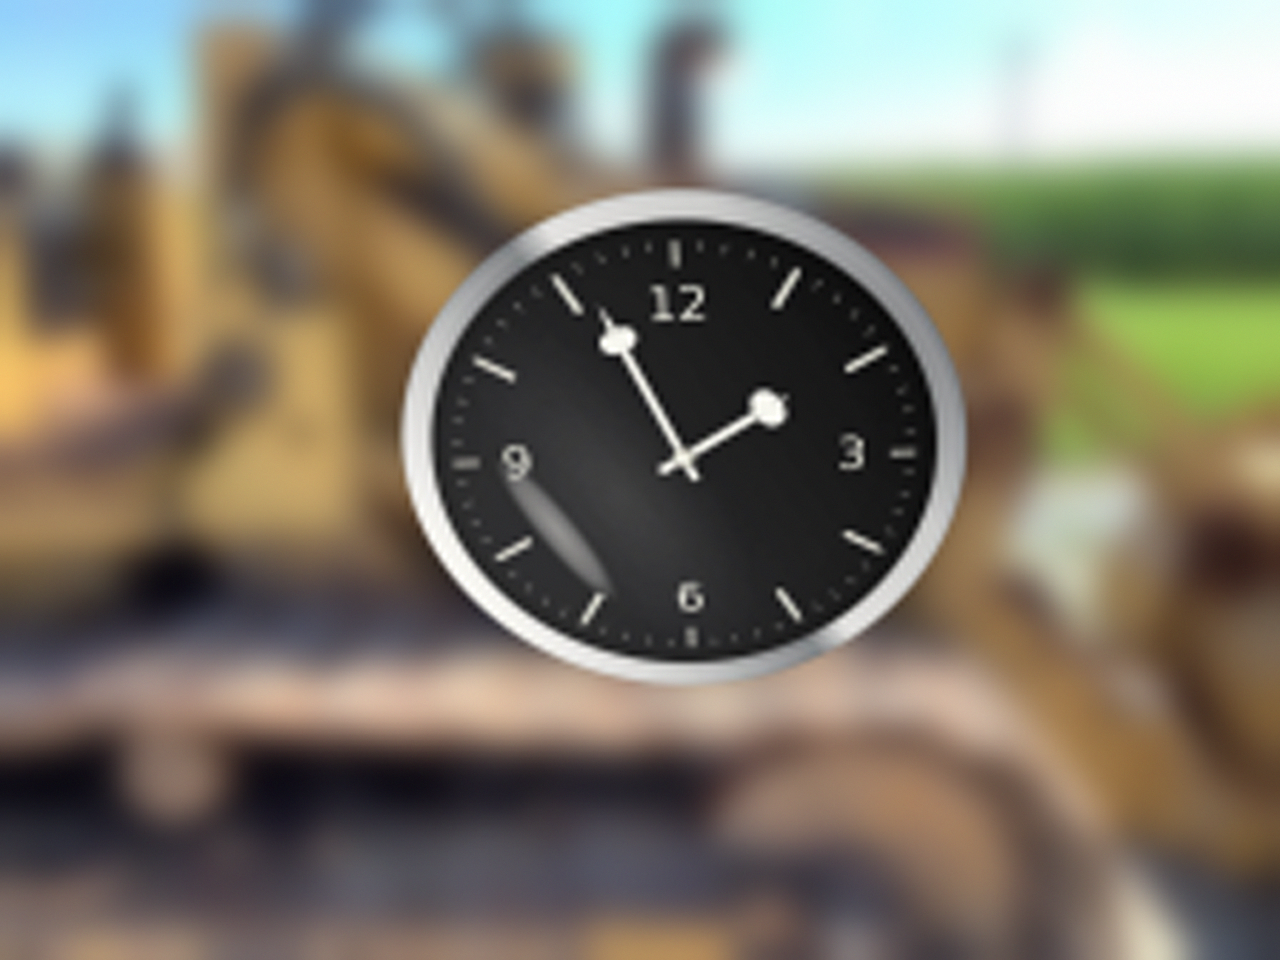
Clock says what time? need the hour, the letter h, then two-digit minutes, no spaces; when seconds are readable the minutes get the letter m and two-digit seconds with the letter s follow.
1h56
